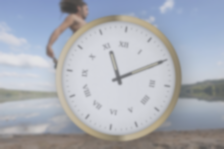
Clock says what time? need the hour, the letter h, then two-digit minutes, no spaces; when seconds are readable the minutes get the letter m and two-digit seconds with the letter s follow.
11h10
